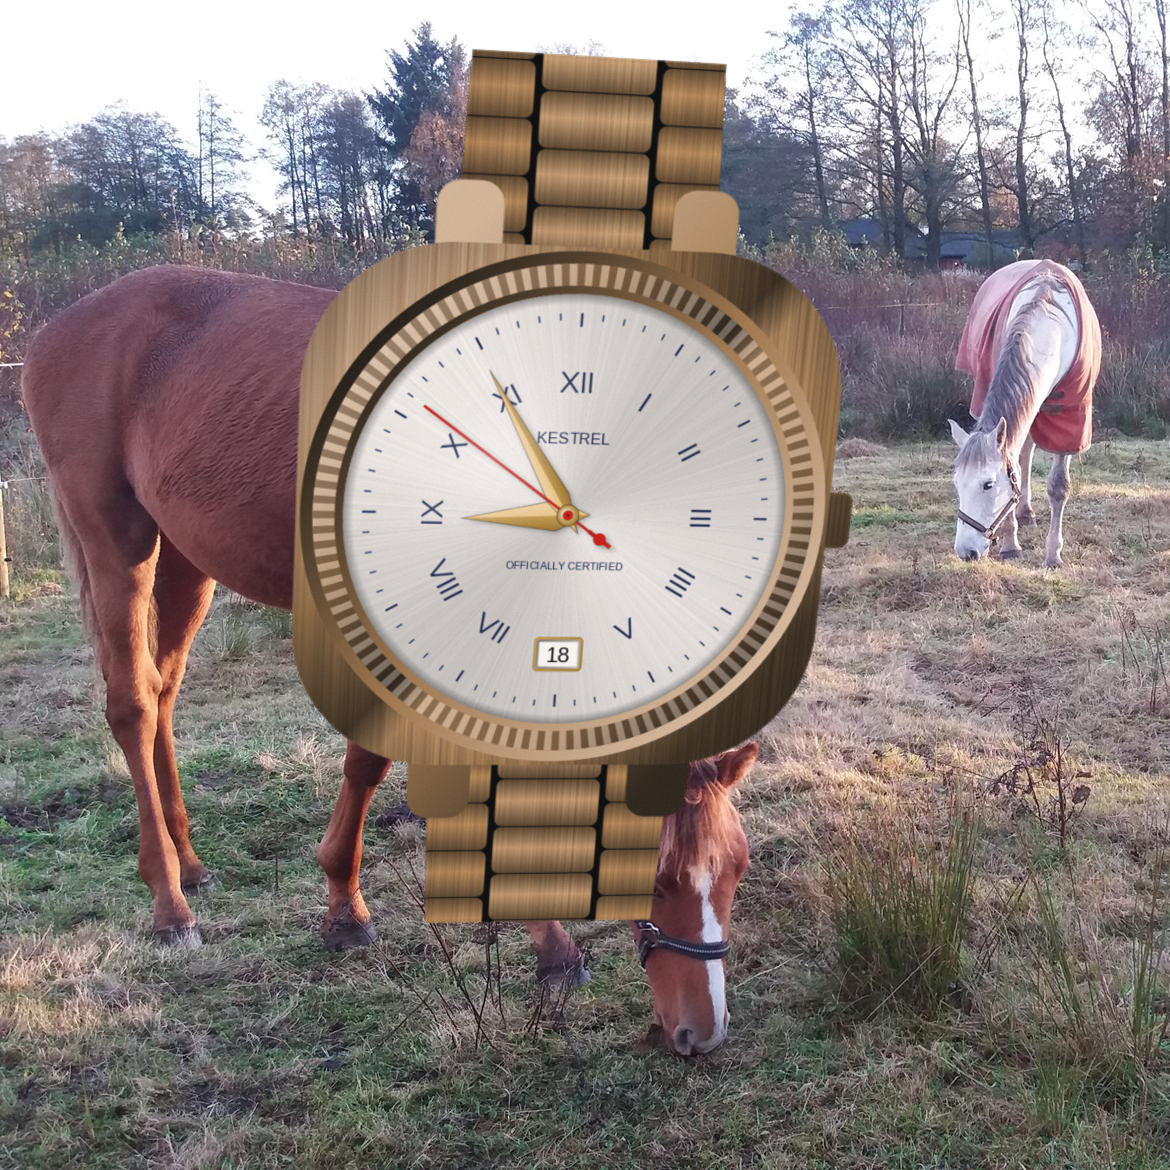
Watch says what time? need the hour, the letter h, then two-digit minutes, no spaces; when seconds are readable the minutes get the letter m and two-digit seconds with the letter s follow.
8h54m51s
